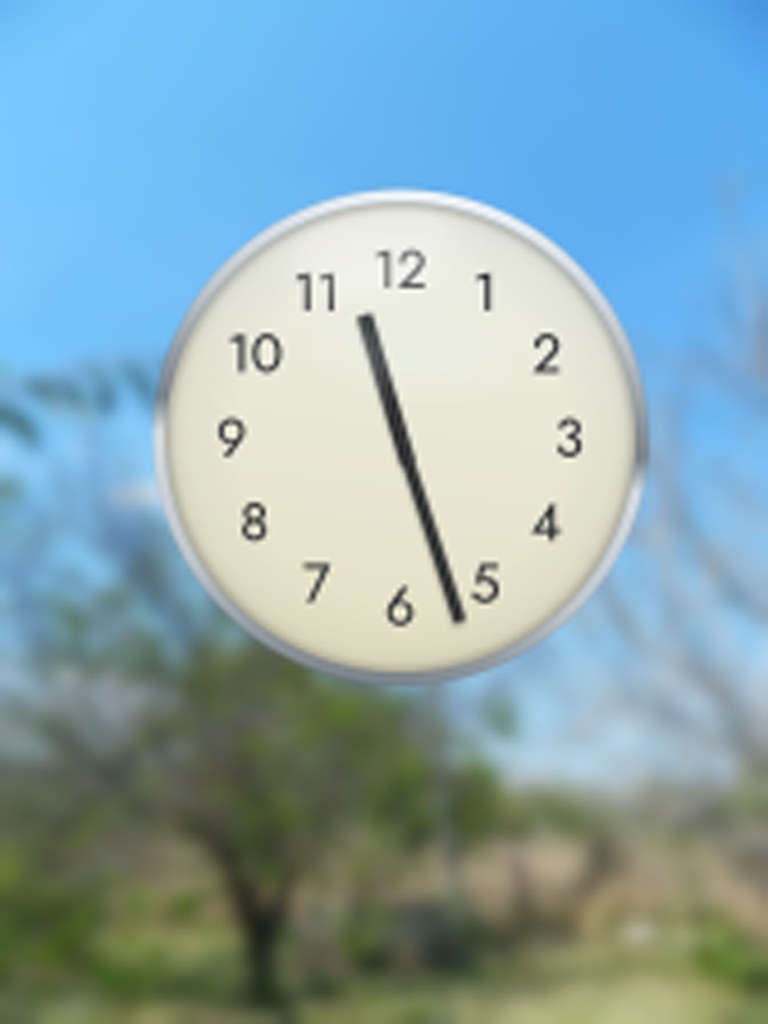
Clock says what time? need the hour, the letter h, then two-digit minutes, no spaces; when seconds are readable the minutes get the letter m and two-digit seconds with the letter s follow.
11h27
